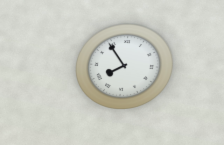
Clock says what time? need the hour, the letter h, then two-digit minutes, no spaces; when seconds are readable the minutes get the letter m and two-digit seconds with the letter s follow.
7h54
